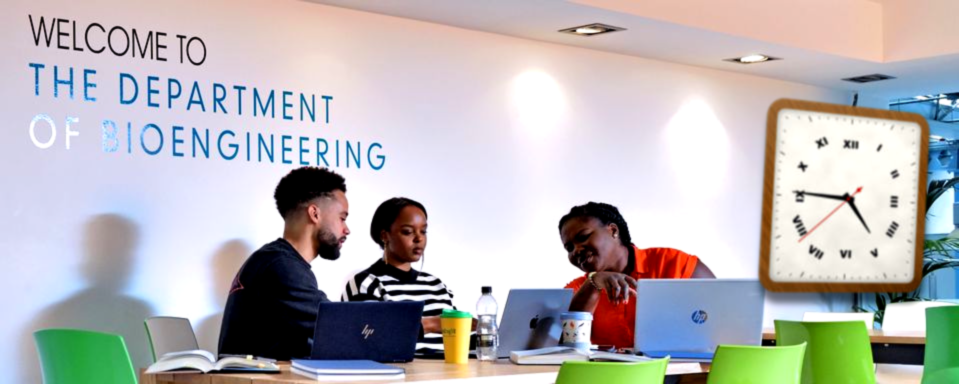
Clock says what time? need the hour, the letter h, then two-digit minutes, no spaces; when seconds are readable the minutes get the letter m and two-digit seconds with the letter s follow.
4h45m38s
